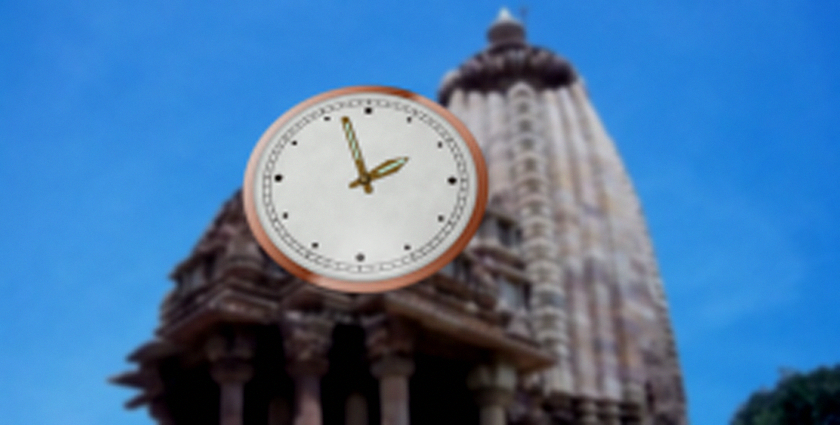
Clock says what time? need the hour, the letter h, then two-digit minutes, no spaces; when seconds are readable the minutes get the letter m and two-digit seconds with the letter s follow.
1h57
